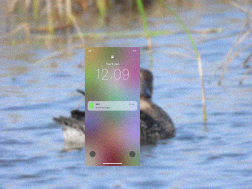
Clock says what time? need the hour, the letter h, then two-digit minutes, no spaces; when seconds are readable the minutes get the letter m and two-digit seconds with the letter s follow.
12h09
